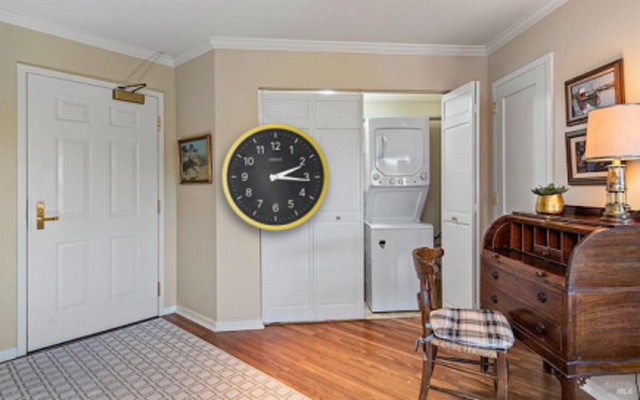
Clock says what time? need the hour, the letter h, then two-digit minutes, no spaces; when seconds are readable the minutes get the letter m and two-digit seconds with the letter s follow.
2h16
